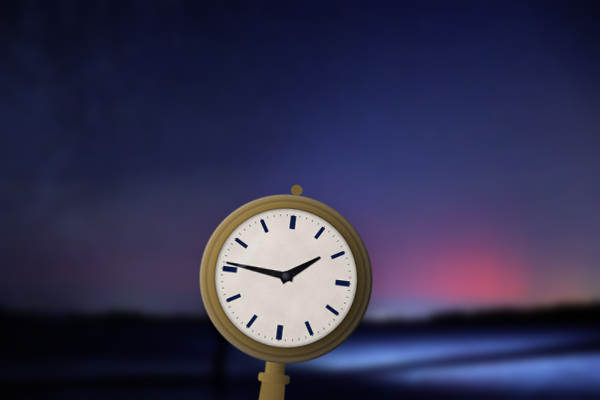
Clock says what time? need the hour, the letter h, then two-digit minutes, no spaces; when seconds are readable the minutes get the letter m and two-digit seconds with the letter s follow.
1h46
